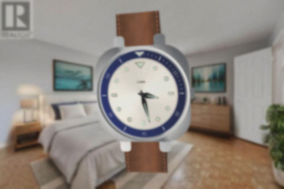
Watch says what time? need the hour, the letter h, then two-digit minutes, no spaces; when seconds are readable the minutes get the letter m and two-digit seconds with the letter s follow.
3h28
